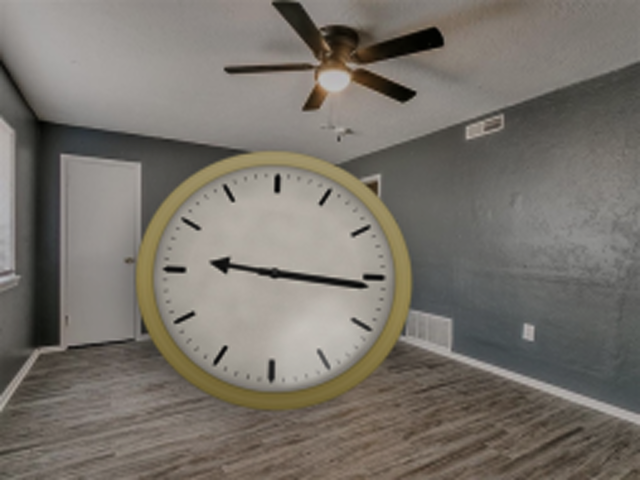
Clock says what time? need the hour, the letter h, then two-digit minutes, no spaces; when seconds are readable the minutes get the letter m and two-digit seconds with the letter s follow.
9h16
